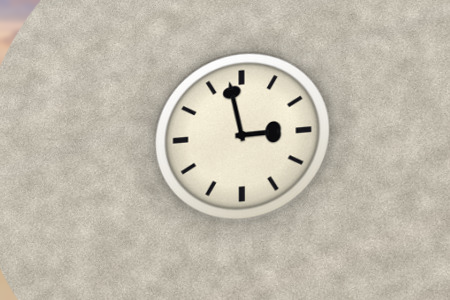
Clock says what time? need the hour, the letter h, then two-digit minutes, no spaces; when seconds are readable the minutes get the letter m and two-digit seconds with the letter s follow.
2h58
